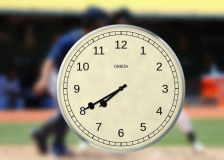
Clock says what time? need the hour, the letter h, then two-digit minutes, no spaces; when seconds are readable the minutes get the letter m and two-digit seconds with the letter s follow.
7h40
